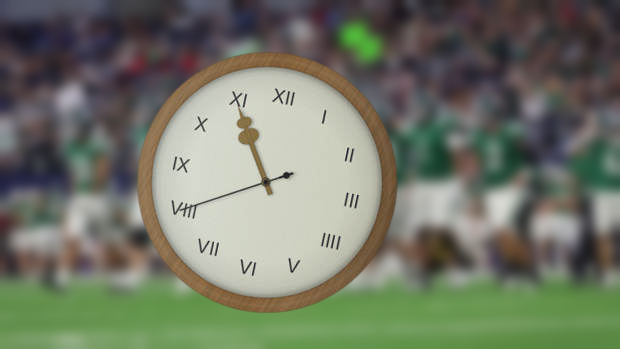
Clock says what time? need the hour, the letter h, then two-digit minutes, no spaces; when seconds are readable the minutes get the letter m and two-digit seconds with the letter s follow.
10h54m40s
